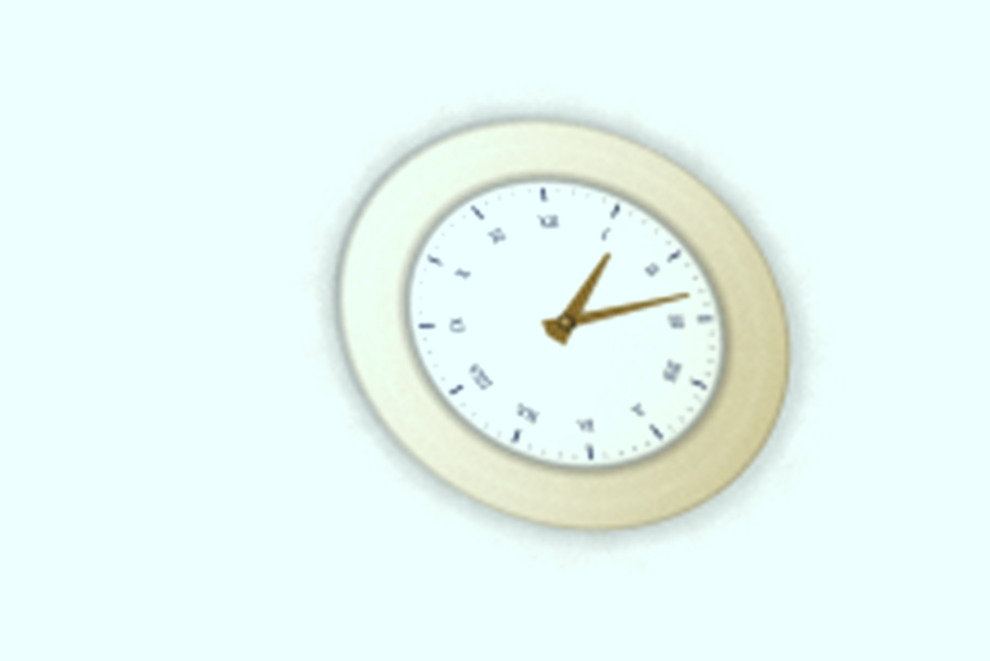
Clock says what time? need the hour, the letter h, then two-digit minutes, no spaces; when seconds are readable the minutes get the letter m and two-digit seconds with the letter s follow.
1h13
